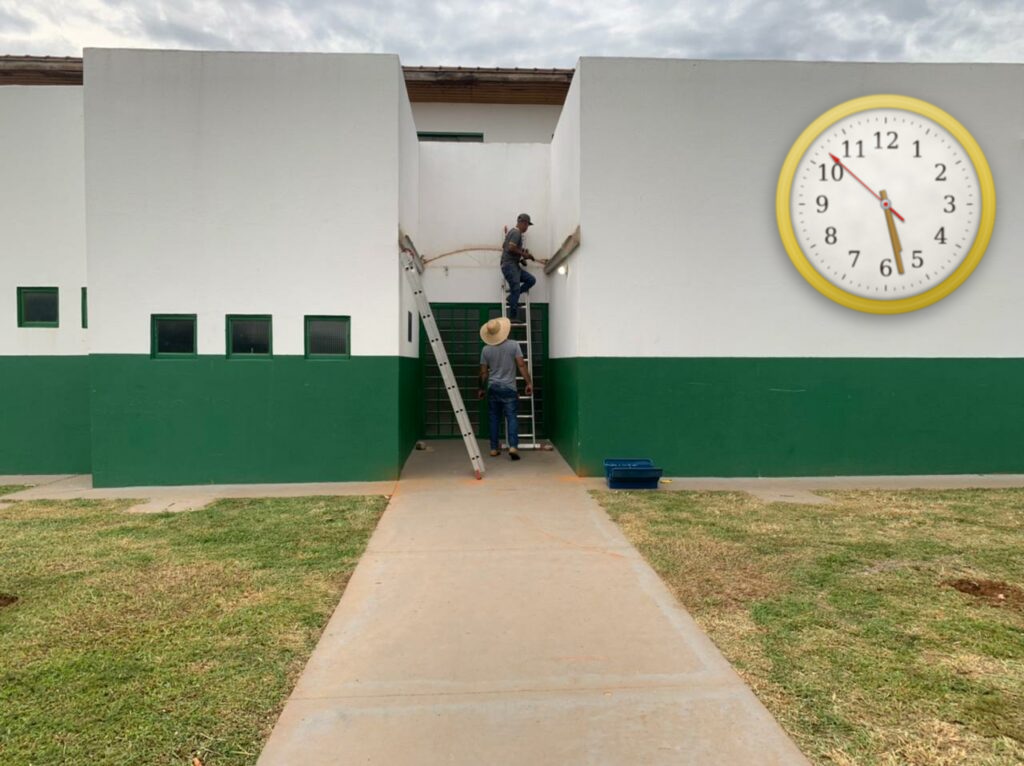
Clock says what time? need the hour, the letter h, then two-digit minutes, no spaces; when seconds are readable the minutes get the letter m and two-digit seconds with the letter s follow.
5h27m52s
